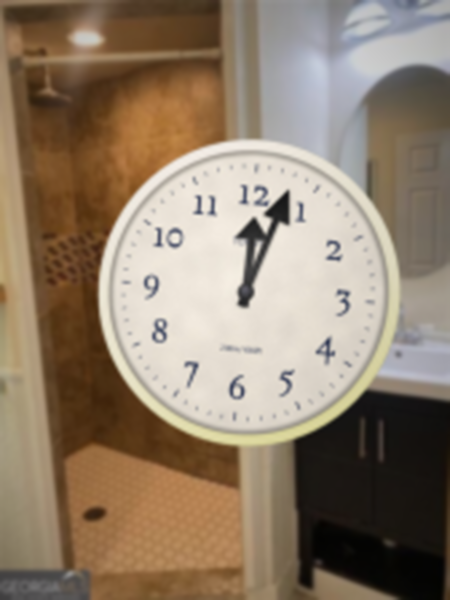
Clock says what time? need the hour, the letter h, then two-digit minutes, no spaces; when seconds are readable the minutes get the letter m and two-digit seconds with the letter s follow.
12h03
